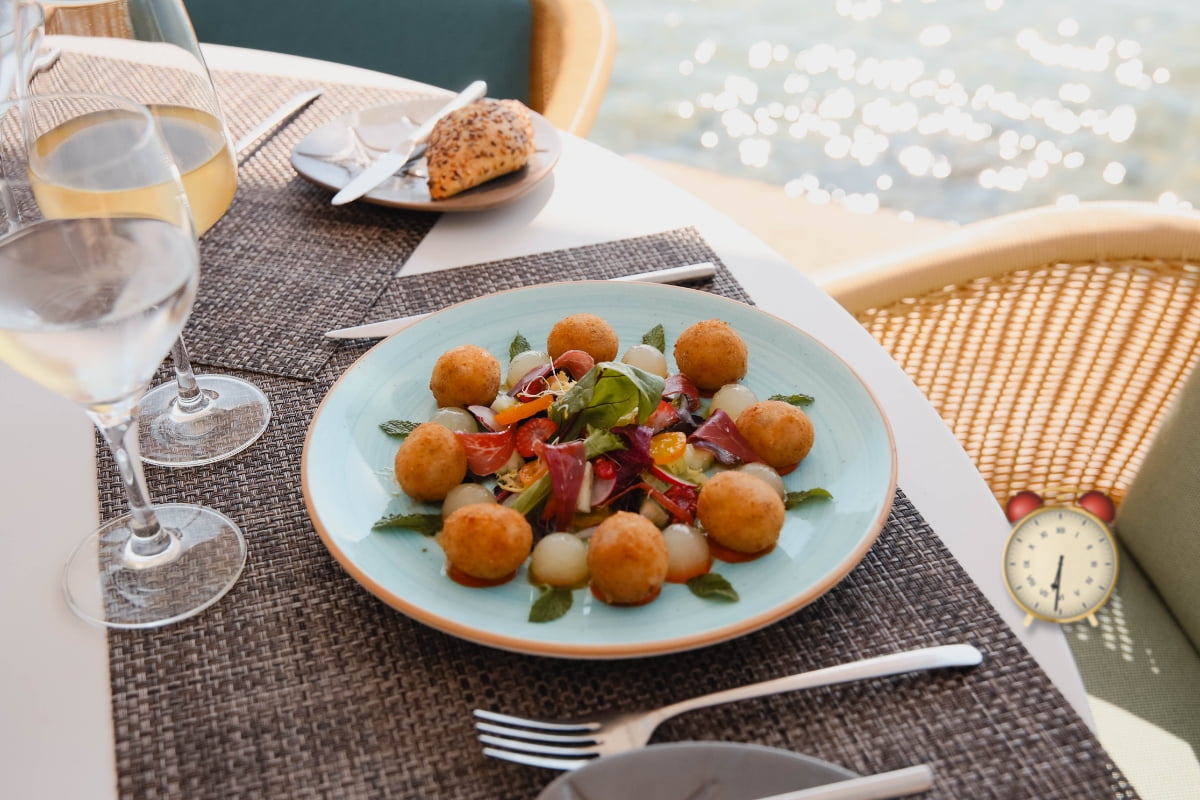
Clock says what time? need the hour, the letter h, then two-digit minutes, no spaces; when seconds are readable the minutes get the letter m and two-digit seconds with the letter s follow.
6h31
